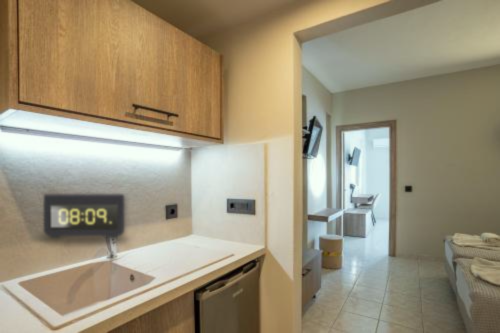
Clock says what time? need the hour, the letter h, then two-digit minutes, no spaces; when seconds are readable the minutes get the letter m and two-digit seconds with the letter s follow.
8h09
